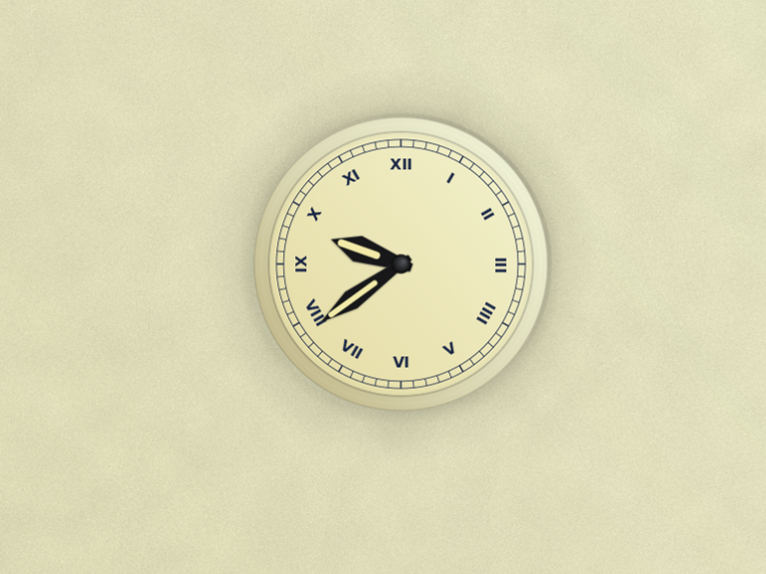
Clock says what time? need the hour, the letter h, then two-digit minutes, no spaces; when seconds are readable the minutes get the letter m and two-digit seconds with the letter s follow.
9h39
